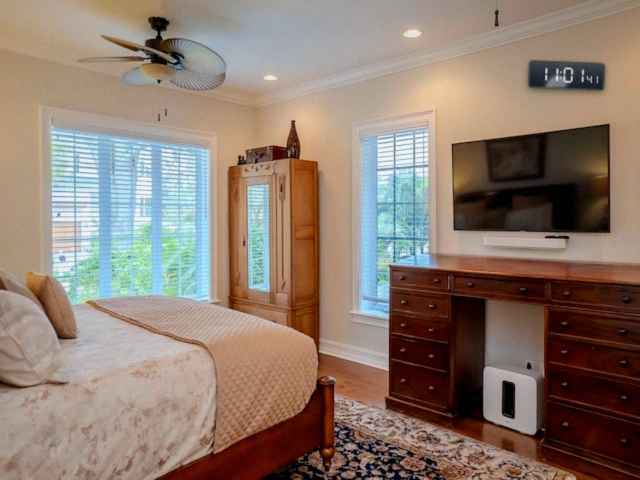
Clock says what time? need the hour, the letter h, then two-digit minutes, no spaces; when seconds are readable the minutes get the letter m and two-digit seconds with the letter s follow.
11h01
